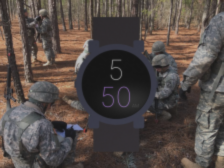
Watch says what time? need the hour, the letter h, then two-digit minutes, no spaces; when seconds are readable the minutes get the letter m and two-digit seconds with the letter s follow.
5h50
